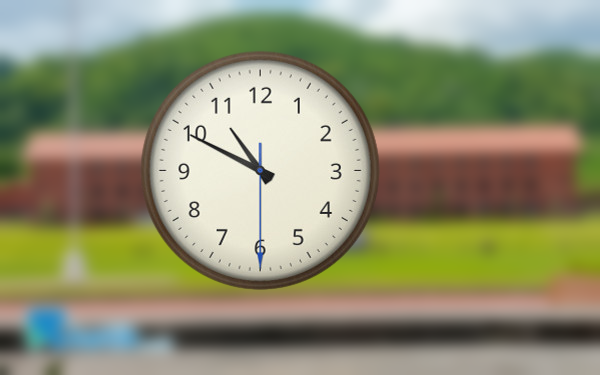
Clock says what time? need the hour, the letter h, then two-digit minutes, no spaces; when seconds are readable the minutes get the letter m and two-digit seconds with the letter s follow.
10h49m30s
